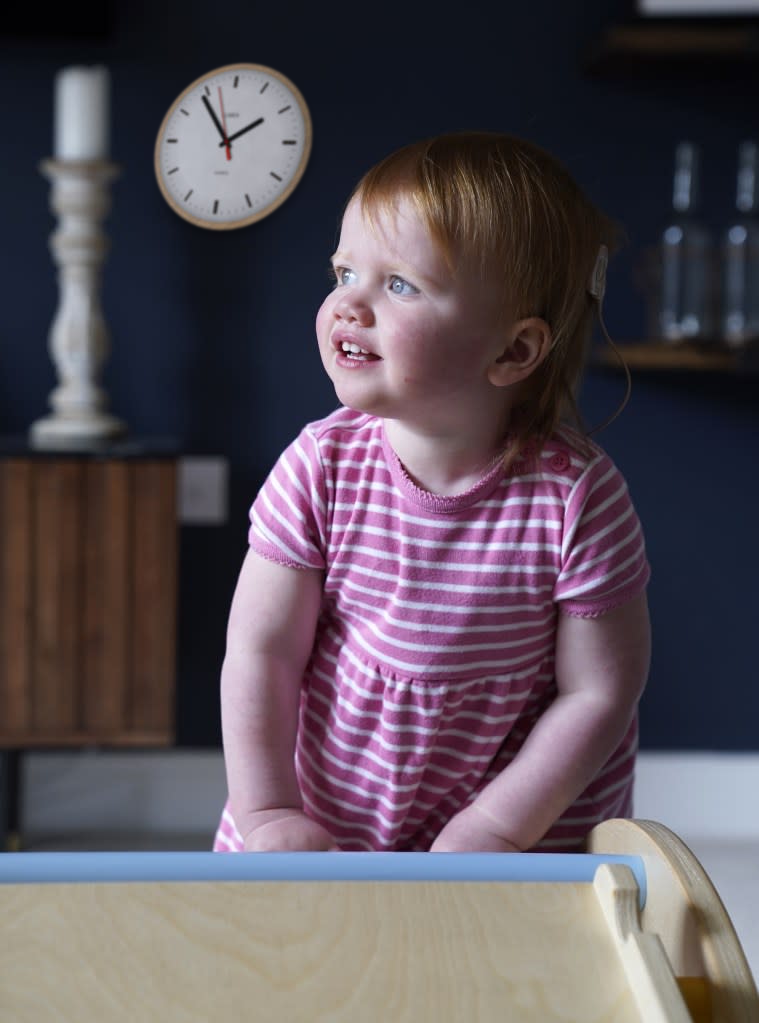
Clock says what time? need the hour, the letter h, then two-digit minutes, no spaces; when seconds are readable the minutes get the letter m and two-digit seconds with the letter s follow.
1h53m57s
